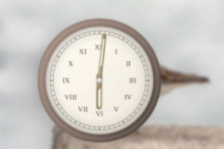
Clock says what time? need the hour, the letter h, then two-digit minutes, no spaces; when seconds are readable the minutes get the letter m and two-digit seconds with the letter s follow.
6h01
